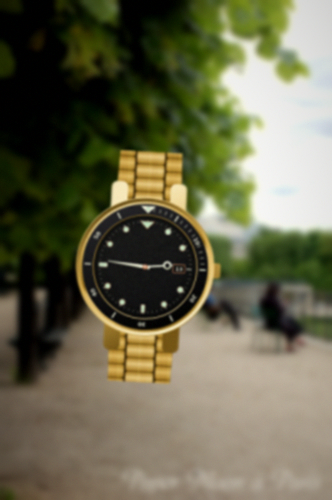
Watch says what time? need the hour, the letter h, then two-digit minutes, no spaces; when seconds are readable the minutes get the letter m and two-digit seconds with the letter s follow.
2h46
